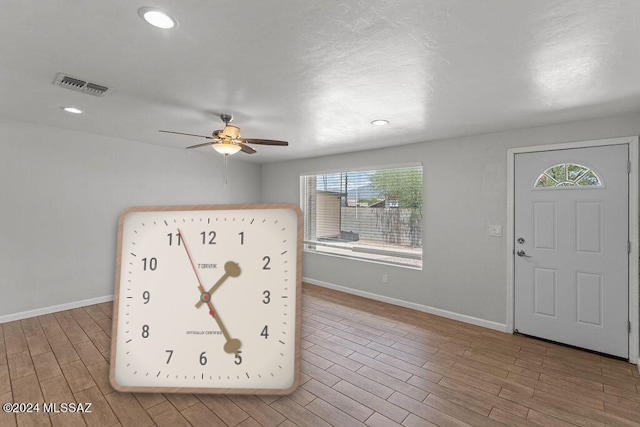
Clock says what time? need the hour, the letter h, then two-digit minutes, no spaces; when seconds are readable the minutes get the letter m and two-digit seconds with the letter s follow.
1h24m56s
